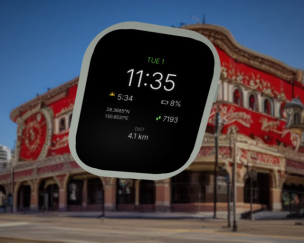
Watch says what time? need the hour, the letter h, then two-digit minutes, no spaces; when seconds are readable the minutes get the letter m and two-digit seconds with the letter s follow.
11h35
